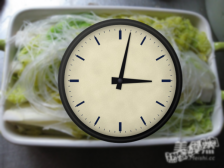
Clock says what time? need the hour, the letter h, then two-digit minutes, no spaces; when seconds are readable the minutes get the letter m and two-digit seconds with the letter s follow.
3h02
